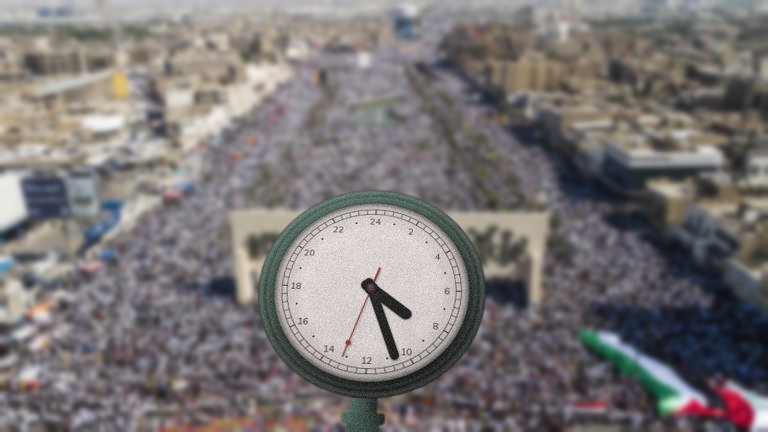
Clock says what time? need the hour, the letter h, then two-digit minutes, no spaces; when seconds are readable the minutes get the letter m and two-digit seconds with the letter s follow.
8h26m33s
